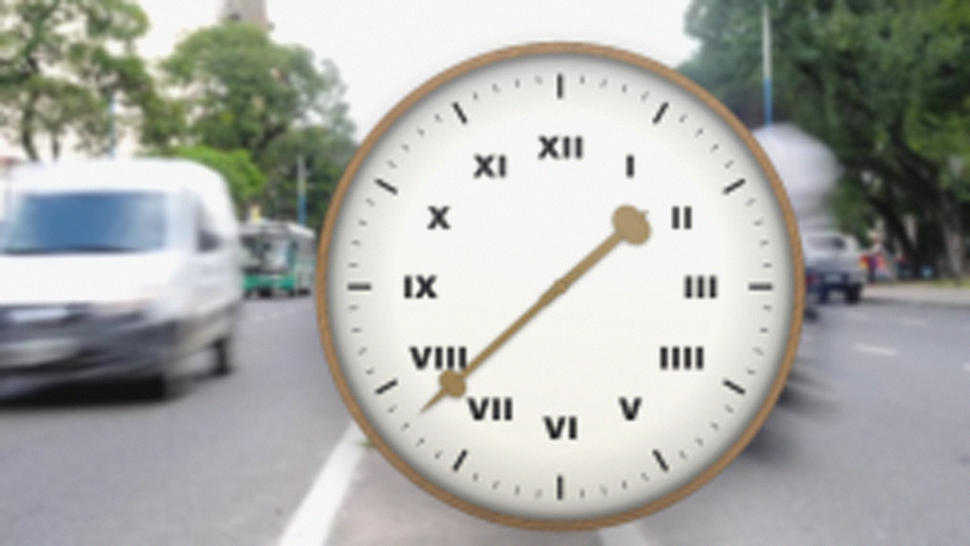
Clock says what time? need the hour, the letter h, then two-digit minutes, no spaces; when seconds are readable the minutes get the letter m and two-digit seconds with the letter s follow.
1h38
